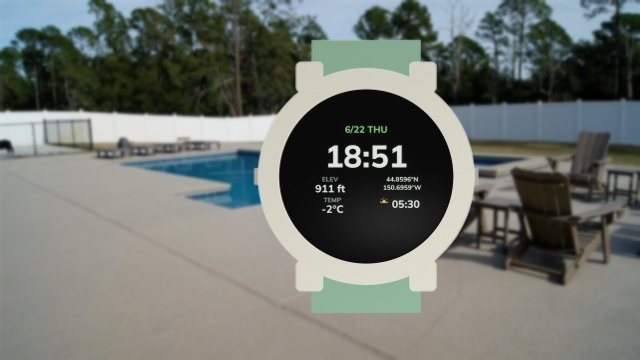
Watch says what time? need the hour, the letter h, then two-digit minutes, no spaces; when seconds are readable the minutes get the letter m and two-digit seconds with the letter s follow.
18h51
